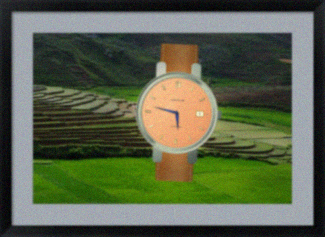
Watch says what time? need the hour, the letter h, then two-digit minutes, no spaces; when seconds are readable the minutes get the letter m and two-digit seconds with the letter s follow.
5h47
